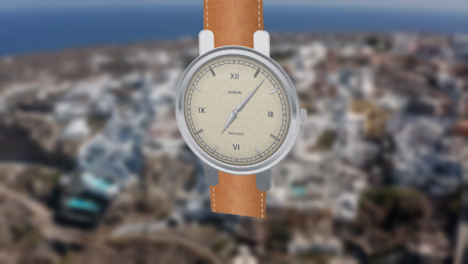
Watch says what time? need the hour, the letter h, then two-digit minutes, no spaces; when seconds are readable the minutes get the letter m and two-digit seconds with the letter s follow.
7h07
